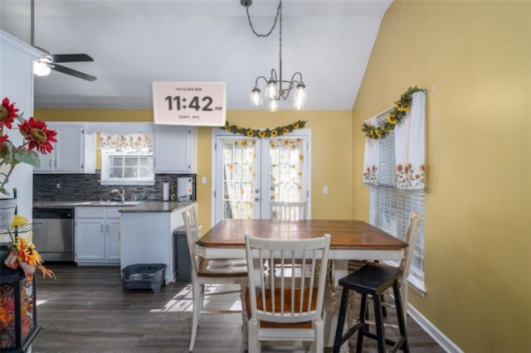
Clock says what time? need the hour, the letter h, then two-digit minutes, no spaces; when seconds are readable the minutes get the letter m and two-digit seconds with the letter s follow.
11h42
